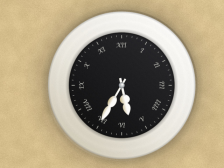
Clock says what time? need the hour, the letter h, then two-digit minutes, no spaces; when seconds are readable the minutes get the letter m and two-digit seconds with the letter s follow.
5h35
